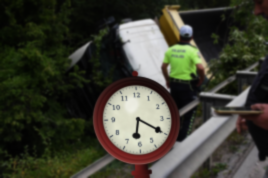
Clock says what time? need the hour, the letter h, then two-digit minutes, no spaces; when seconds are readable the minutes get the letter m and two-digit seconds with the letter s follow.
6h20
